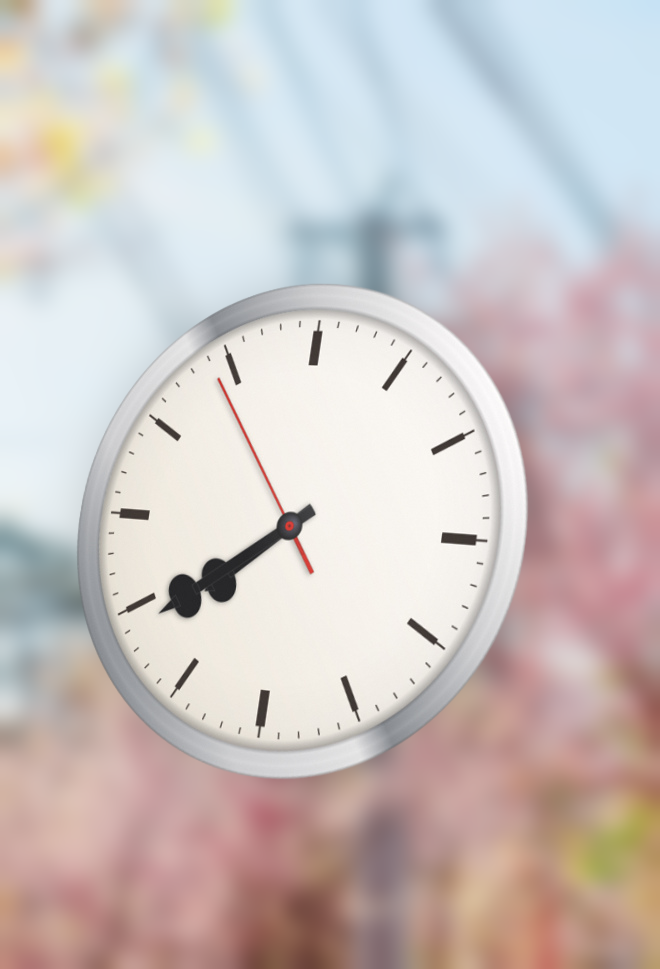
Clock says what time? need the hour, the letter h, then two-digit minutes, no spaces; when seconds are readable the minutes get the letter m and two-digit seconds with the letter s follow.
7h38m54s
